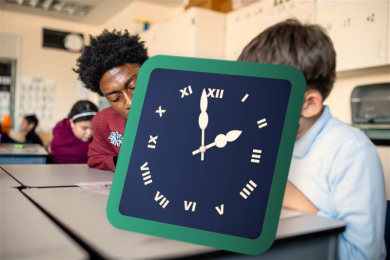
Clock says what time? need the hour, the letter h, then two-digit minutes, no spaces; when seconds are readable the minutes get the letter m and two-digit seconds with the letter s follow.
1h58
